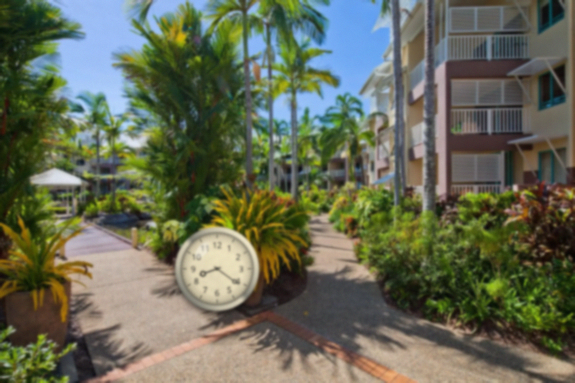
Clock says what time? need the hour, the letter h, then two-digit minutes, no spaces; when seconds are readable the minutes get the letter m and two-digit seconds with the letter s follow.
8h21
